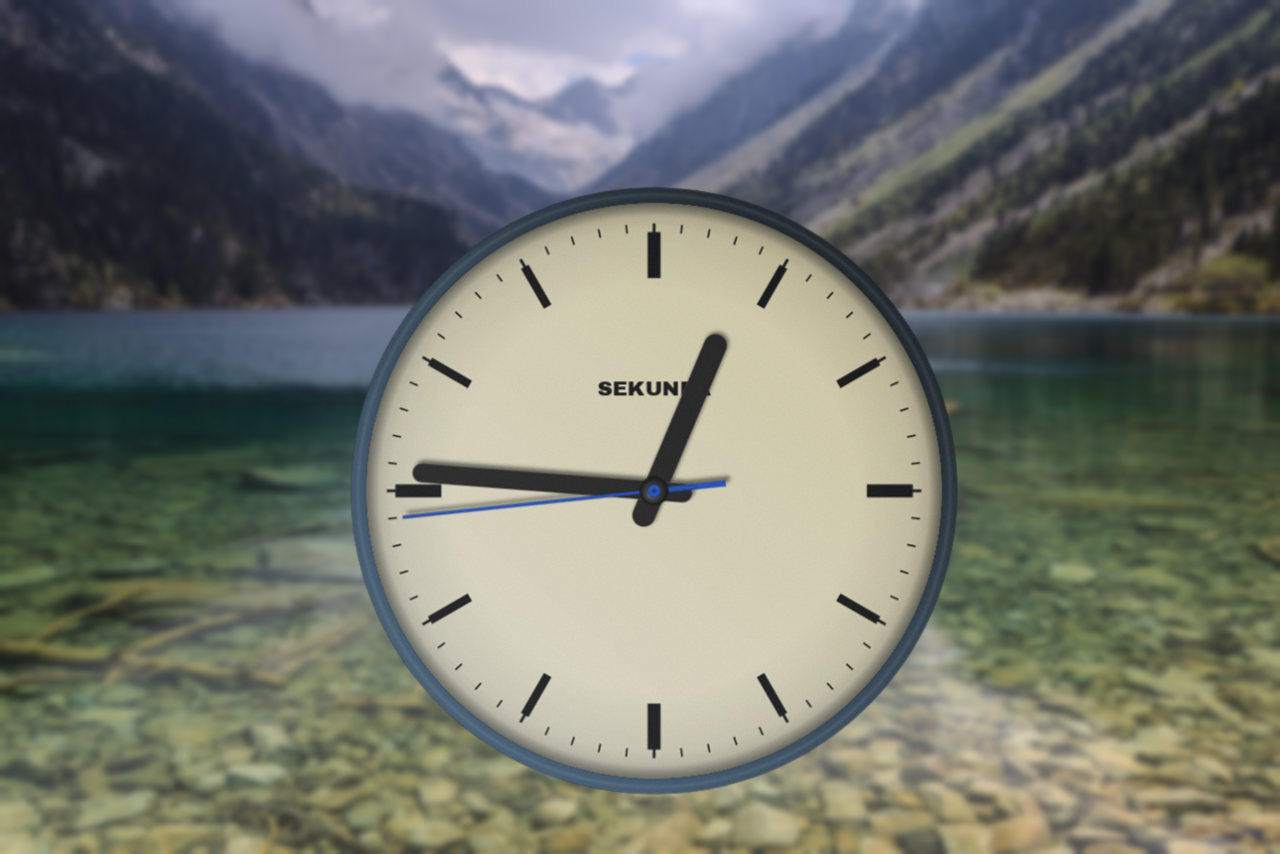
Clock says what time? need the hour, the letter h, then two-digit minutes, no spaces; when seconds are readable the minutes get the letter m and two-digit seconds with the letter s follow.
12h45m44s
